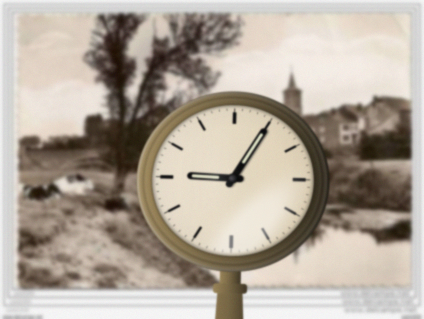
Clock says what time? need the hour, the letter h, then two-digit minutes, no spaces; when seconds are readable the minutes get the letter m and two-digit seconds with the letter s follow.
9h05
